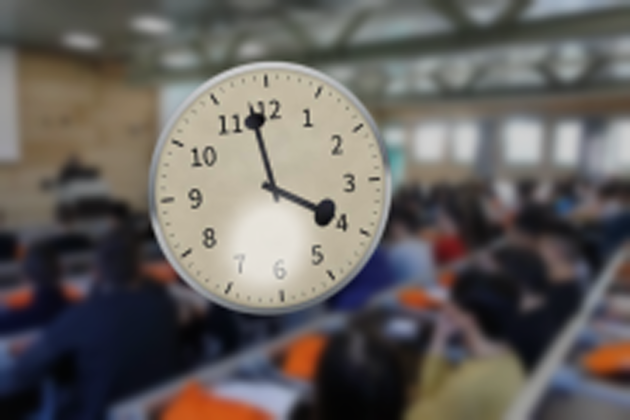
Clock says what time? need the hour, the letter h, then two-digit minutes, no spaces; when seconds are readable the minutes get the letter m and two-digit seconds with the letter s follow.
3h58
